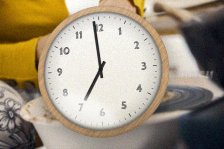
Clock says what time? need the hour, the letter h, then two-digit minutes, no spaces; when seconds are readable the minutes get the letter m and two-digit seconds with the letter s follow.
6h59
